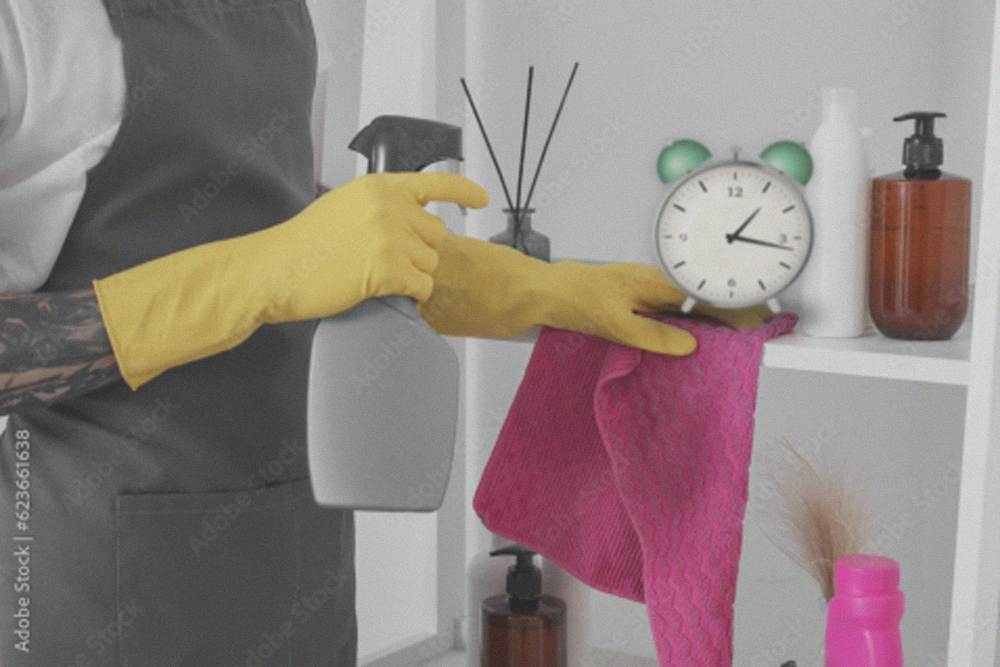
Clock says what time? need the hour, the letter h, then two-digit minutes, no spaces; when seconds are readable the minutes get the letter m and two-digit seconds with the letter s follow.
1h17
